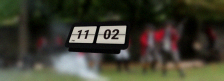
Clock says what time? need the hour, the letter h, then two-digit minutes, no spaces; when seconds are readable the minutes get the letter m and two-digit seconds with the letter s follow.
11h02
